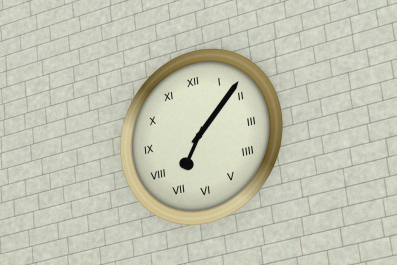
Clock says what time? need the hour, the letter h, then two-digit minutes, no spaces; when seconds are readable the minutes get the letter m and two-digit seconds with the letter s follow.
7h08
